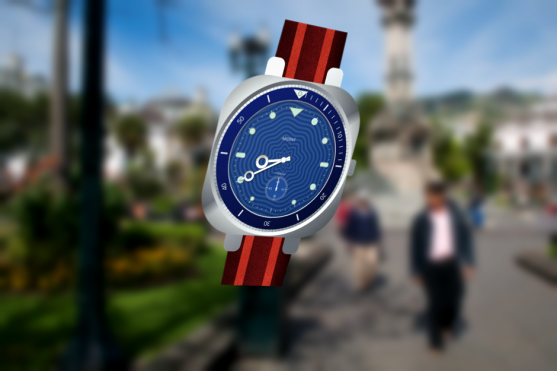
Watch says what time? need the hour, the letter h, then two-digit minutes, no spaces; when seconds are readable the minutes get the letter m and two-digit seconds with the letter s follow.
8h40
